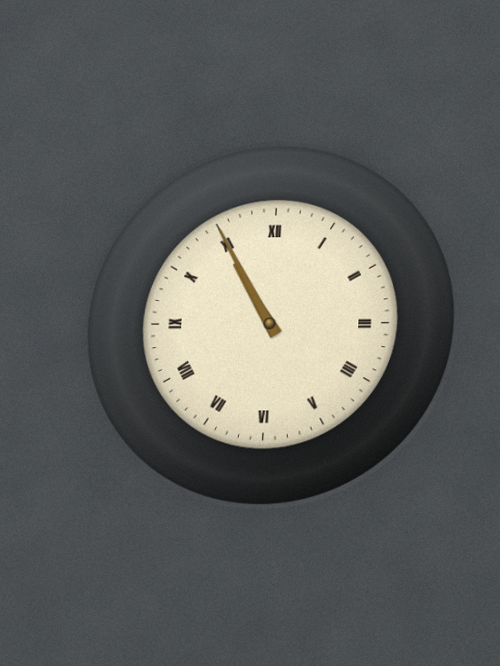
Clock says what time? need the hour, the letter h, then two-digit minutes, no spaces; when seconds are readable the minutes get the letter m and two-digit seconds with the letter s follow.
10h55
